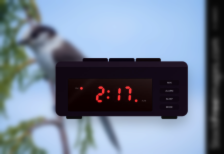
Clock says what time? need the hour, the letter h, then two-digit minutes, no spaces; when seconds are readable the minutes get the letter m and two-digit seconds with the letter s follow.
2h17
